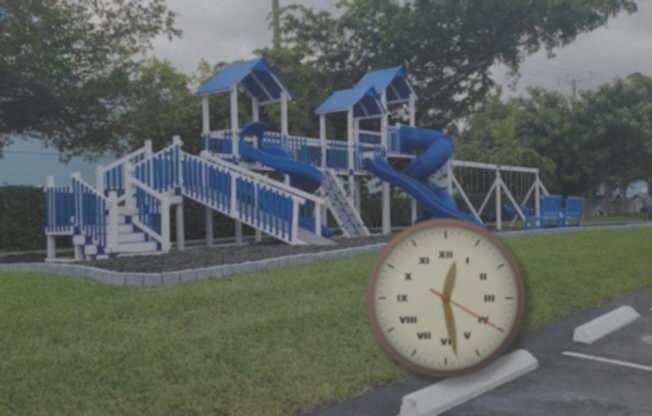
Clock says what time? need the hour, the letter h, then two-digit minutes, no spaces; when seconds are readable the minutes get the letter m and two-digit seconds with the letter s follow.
12h28m20s
